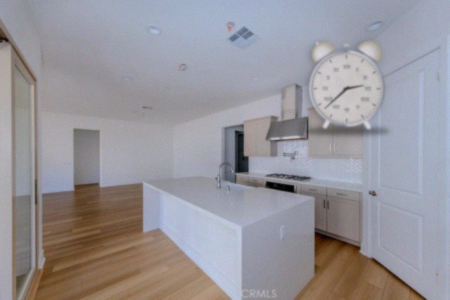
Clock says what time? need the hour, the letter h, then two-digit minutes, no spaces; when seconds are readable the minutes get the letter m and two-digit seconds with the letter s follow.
2h38
